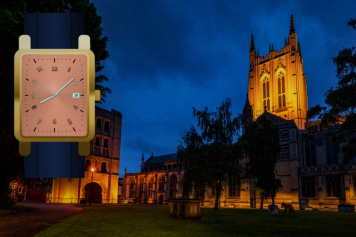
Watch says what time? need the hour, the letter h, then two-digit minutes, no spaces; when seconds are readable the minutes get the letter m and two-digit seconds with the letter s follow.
8h08
